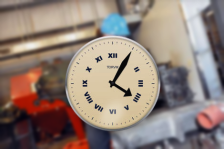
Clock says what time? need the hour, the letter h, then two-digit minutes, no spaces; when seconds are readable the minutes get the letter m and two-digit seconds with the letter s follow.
4h05
